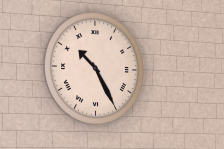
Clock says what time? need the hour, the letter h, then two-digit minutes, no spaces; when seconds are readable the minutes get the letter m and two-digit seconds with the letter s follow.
10h25
